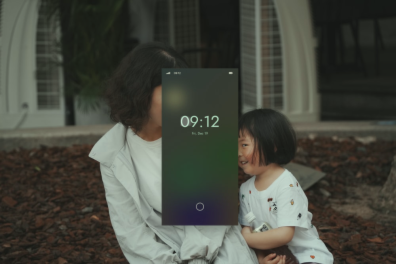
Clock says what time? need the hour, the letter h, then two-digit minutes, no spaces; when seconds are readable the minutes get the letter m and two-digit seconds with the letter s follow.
9h12
